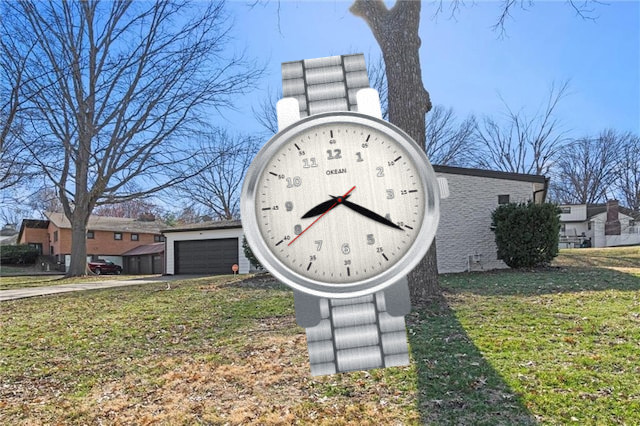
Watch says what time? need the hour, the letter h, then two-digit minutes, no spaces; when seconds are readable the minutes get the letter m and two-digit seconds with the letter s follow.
8h20m39s
